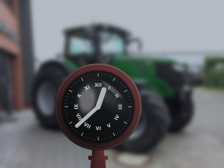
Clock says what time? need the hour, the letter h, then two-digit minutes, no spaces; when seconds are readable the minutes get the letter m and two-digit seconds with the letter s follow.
12h38
